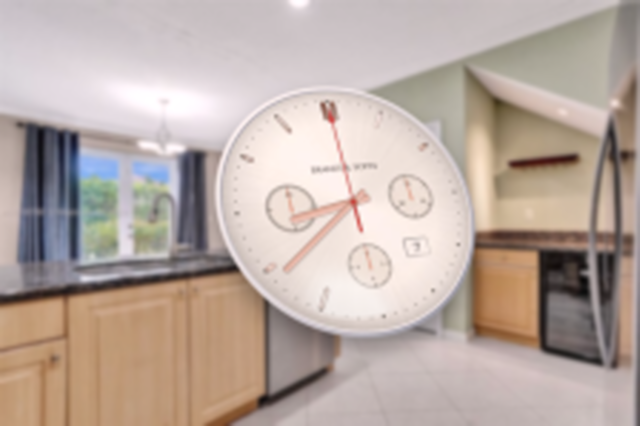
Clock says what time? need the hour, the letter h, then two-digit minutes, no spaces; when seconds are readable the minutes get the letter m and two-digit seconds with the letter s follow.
8h39
